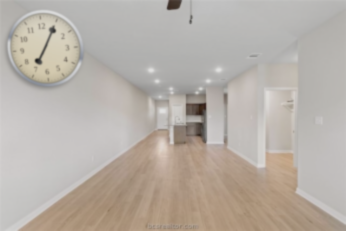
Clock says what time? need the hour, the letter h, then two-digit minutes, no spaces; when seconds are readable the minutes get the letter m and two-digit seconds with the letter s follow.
7h05
